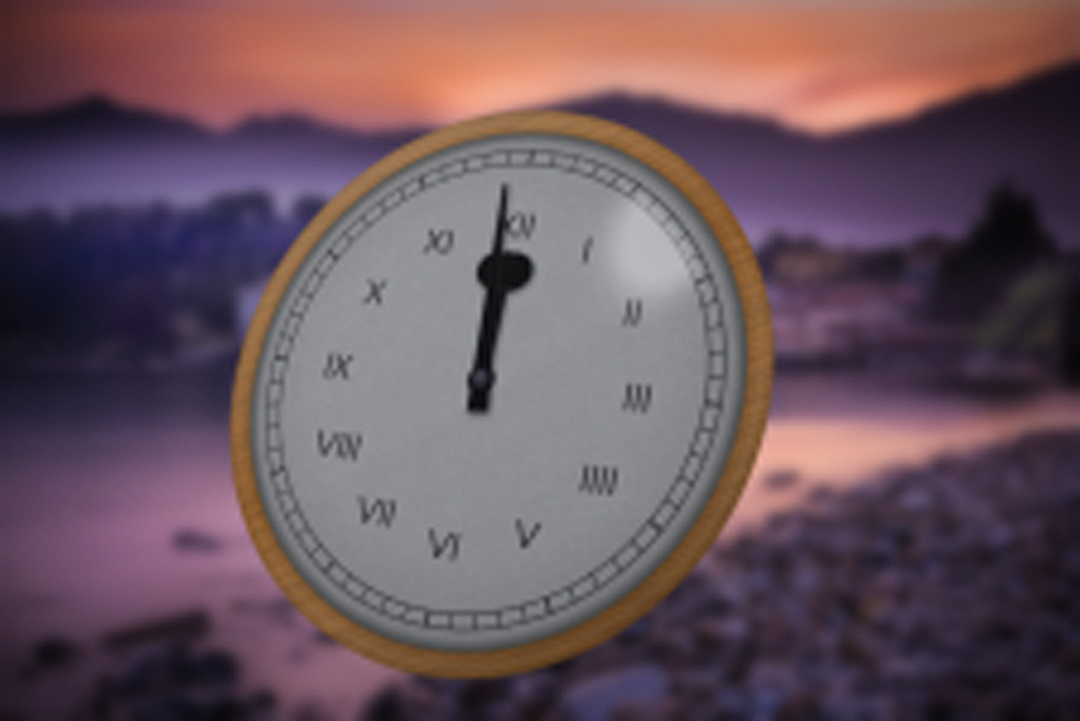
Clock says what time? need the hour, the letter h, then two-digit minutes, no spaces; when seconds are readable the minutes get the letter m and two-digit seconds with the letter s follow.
11h59
